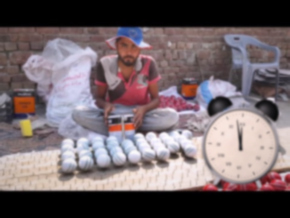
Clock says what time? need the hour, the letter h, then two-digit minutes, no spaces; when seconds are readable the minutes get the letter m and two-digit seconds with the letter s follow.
11h58
